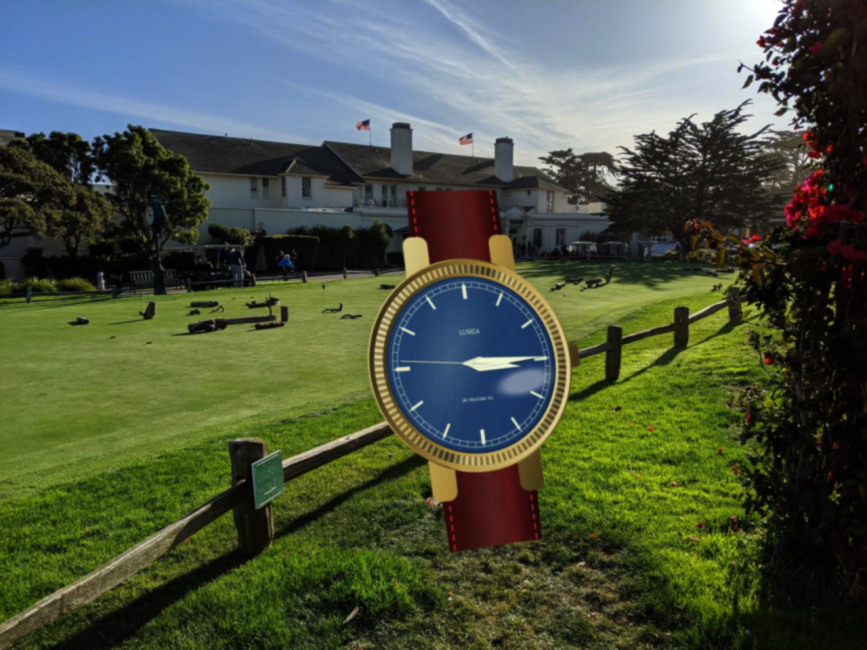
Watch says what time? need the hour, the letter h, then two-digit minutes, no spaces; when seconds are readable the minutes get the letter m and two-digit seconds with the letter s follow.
3h14m46s
